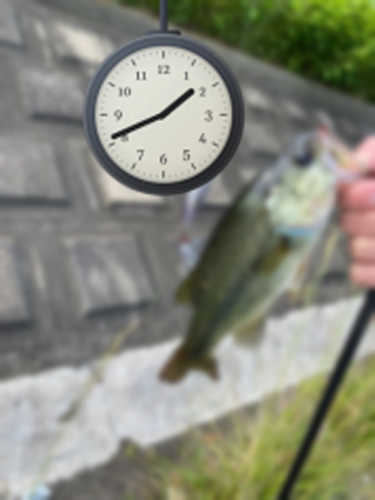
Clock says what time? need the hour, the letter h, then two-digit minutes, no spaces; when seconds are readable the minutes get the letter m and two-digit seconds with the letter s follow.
1h41
